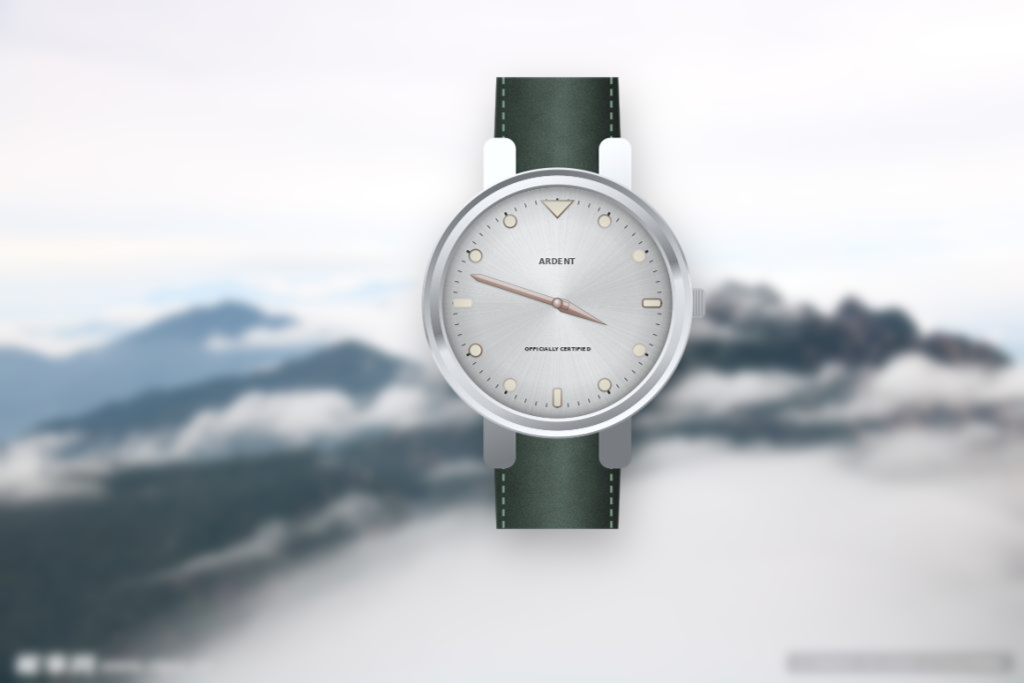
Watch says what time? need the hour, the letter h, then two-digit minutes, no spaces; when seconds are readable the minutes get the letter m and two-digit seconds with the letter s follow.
3h48
